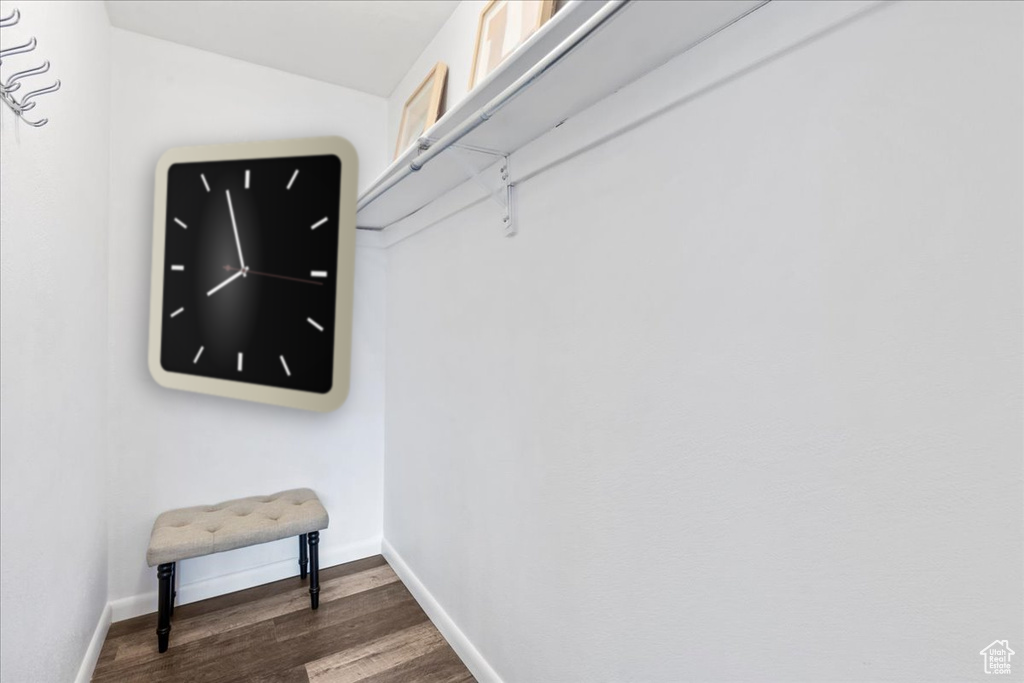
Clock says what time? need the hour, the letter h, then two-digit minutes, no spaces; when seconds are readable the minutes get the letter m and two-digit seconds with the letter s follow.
7h57m16s
